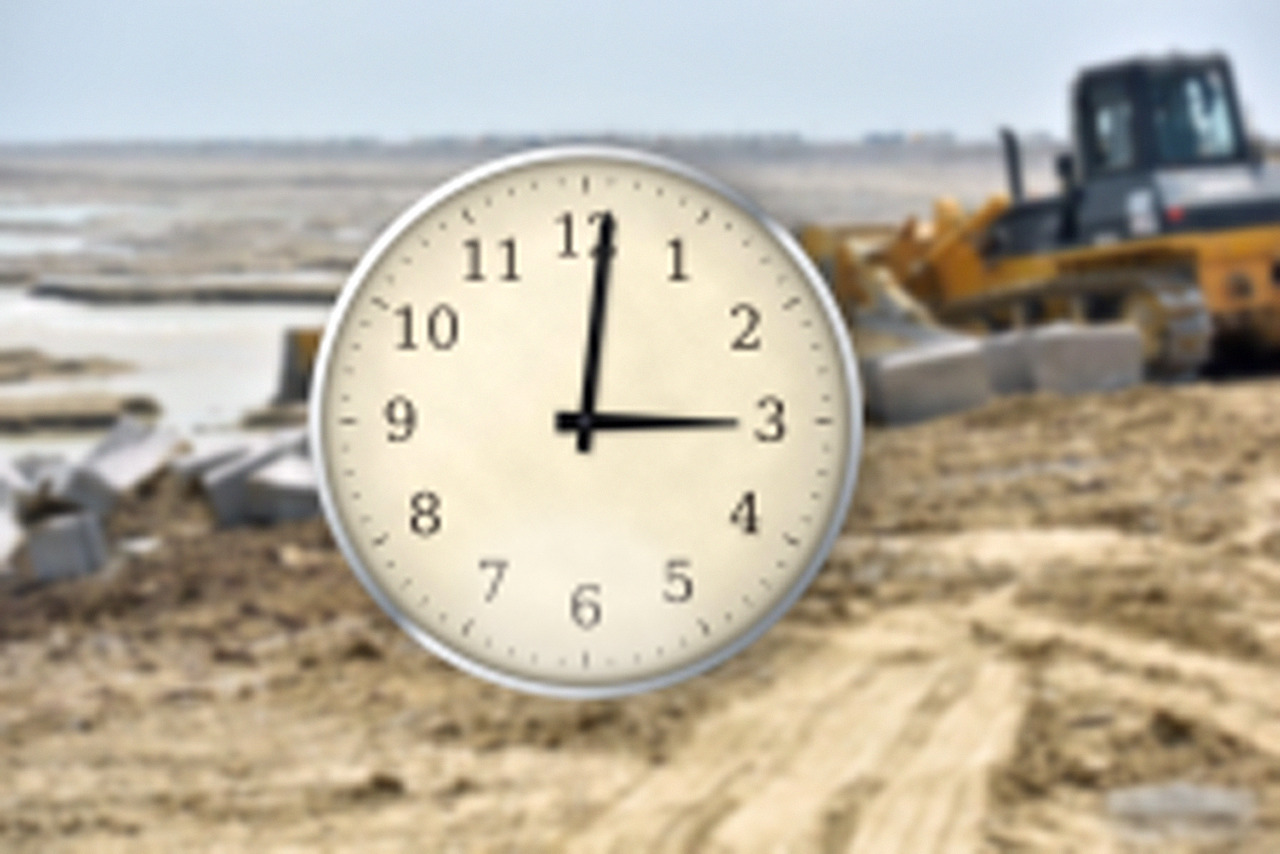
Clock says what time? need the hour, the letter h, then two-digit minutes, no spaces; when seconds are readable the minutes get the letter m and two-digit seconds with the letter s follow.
3h01
